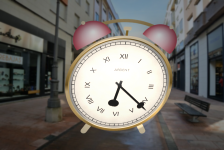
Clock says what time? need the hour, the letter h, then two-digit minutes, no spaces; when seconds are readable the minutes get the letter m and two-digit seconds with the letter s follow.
6h22
